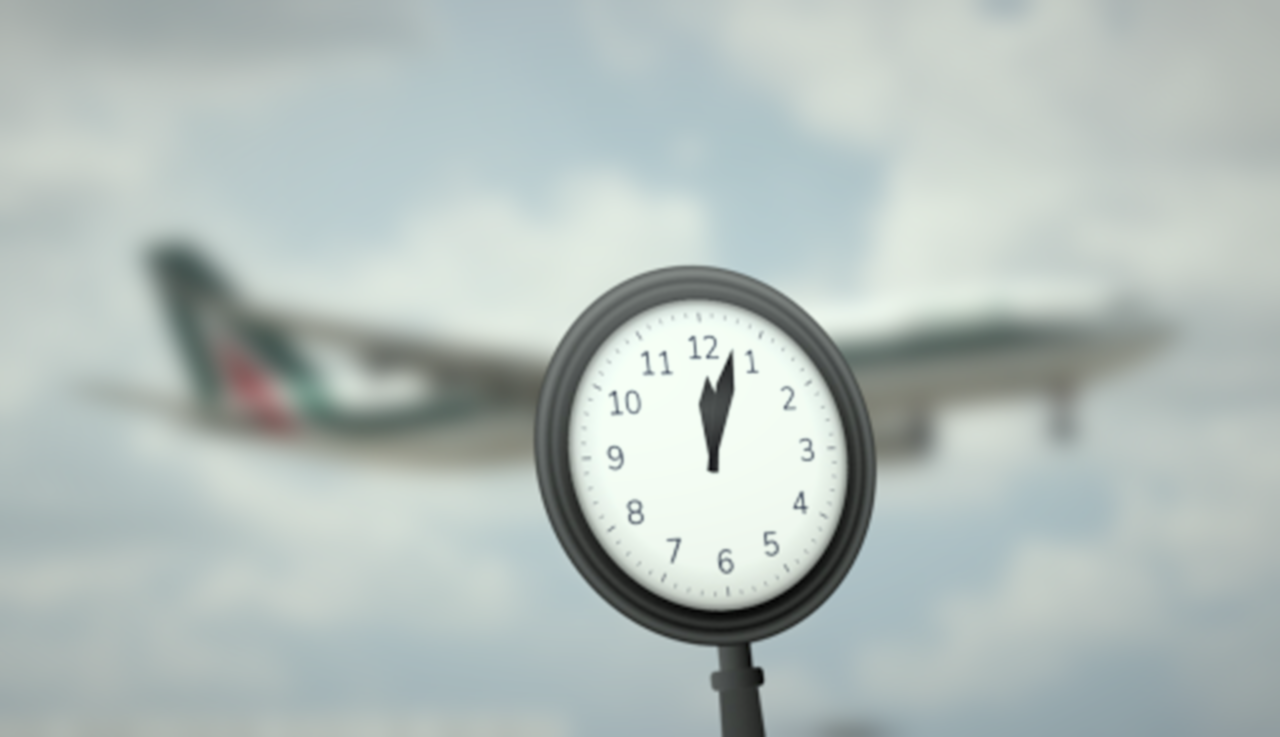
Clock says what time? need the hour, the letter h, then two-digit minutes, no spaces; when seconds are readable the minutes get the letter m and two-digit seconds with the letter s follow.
12h03
